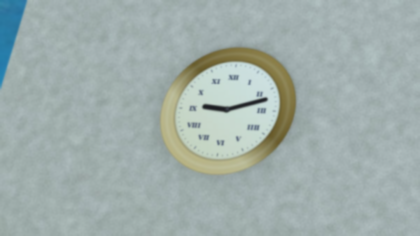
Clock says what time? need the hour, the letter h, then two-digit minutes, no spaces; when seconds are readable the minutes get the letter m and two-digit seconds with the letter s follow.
9h12
